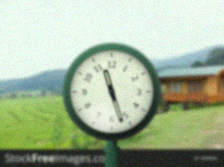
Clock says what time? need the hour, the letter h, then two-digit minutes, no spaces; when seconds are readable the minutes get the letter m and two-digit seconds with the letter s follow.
11h27
